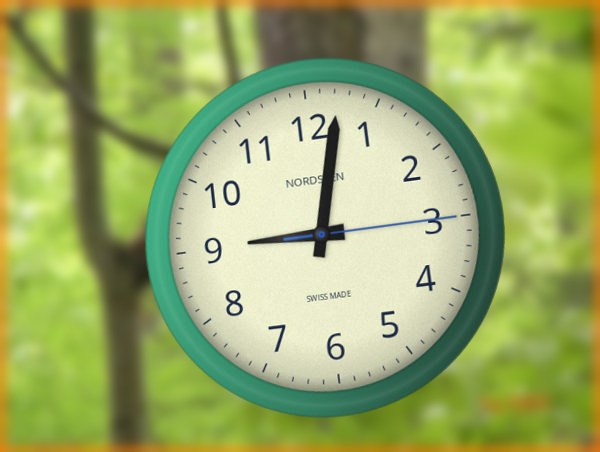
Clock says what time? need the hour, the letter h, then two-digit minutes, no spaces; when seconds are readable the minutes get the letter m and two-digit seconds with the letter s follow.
9h02m15s
